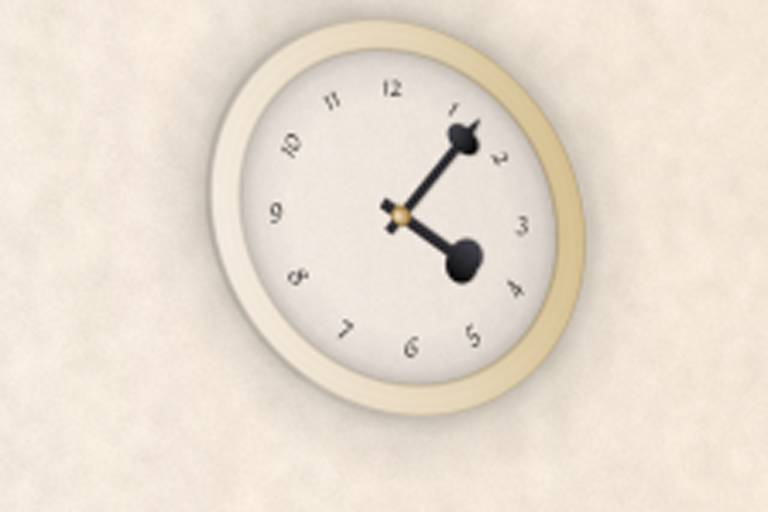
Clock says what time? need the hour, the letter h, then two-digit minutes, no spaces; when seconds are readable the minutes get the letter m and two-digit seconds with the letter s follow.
4h07
